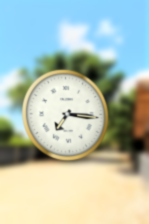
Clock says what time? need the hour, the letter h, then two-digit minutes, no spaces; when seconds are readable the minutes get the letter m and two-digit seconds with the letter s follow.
7h16
